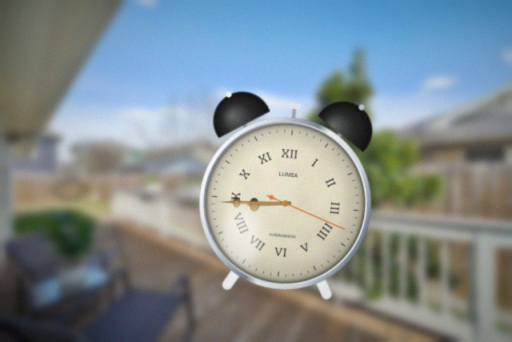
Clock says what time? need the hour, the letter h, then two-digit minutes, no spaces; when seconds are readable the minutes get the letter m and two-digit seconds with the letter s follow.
8h44m18s
